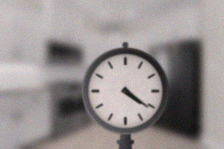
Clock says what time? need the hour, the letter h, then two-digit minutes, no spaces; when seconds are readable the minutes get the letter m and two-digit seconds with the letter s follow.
4h21
